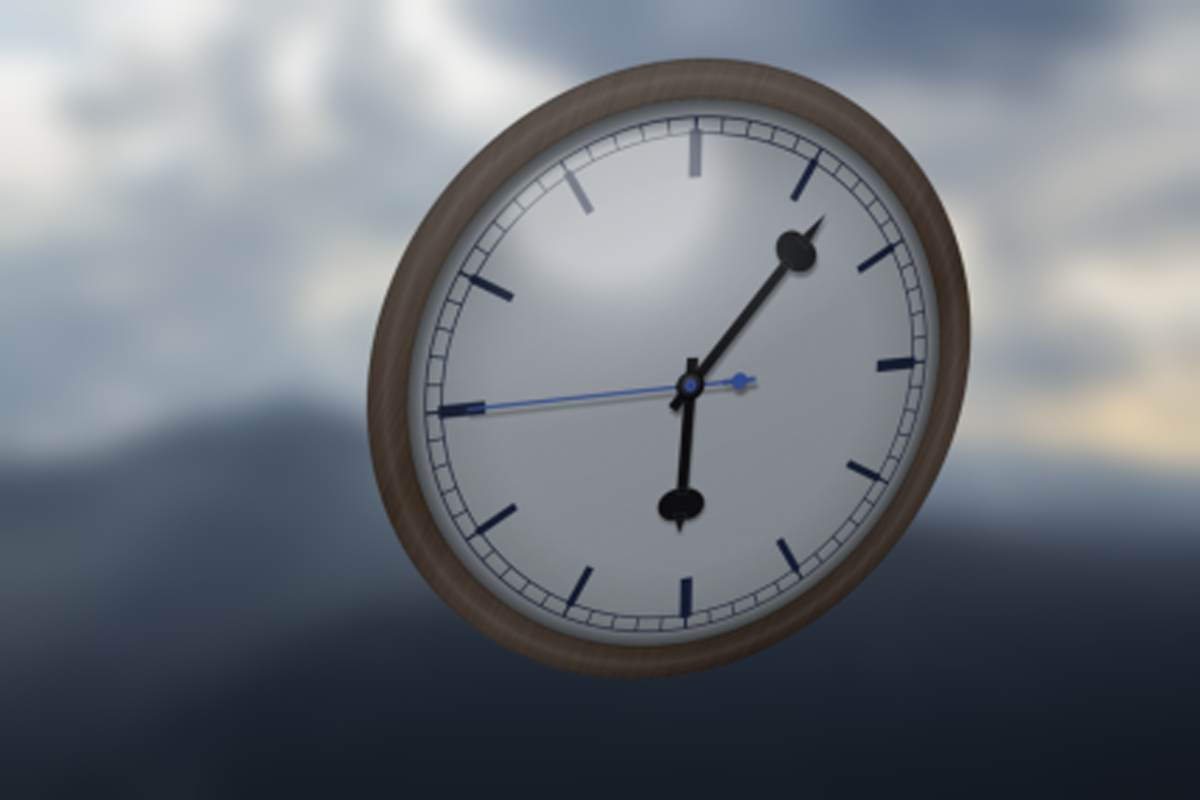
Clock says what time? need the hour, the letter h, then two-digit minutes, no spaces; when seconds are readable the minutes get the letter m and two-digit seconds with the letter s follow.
6h06m45s
